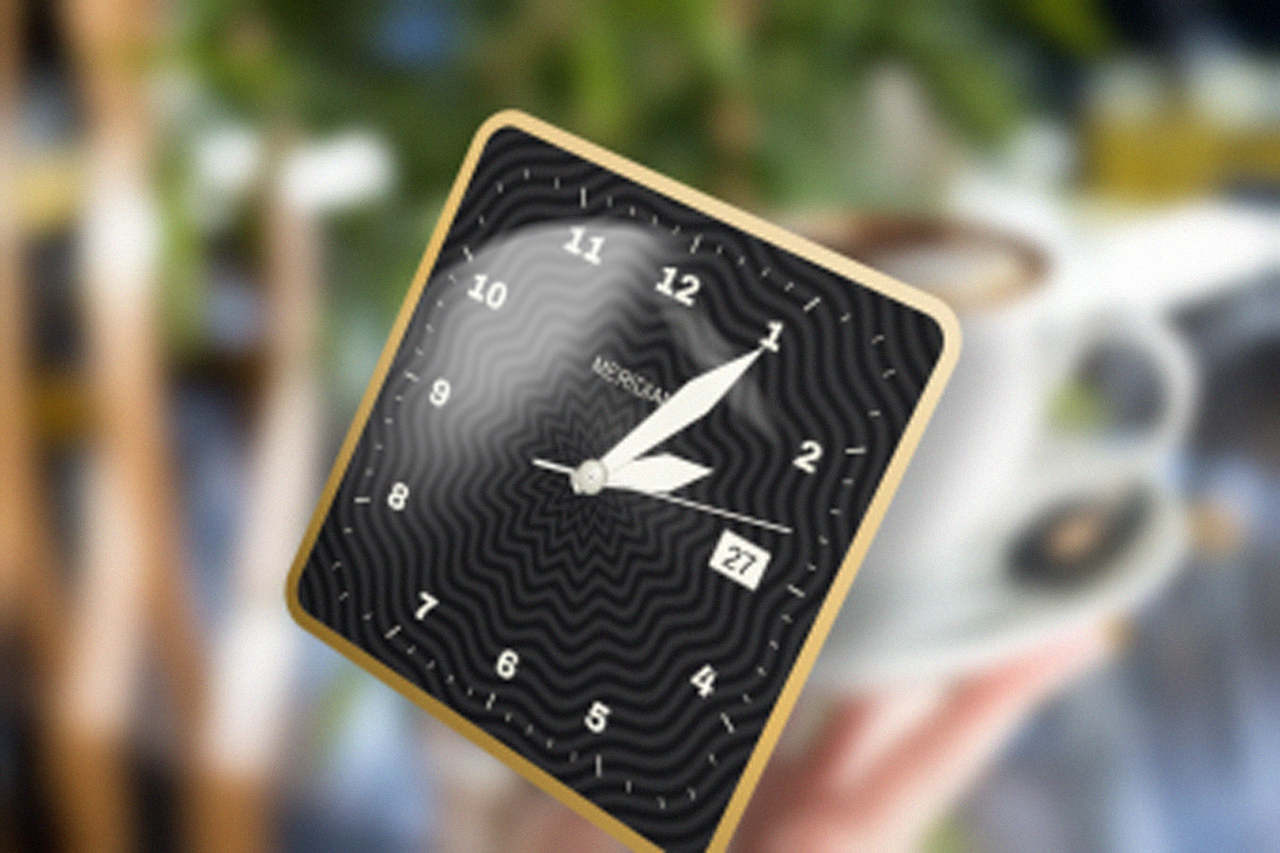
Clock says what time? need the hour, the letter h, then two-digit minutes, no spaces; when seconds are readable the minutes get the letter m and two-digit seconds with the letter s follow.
2h05m13s
